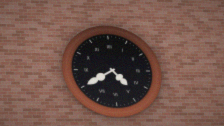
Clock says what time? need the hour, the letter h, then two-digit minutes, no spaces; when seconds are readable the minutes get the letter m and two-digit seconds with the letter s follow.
4h40
